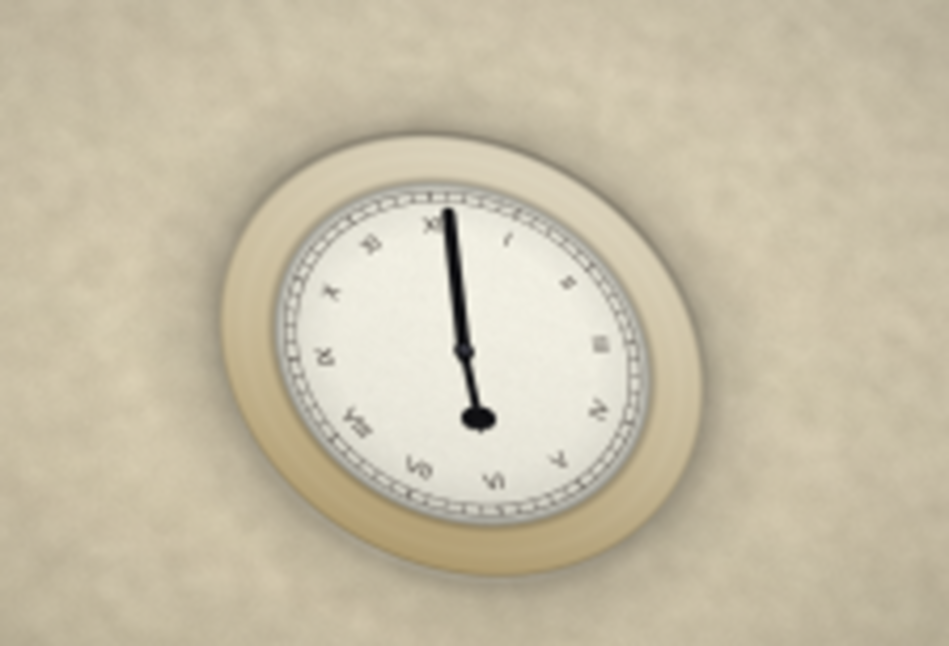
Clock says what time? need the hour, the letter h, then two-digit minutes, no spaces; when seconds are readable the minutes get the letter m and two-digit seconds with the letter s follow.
6h01
